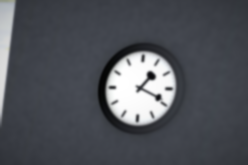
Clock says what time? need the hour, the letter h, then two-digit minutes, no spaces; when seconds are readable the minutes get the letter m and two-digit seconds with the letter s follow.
1h19
